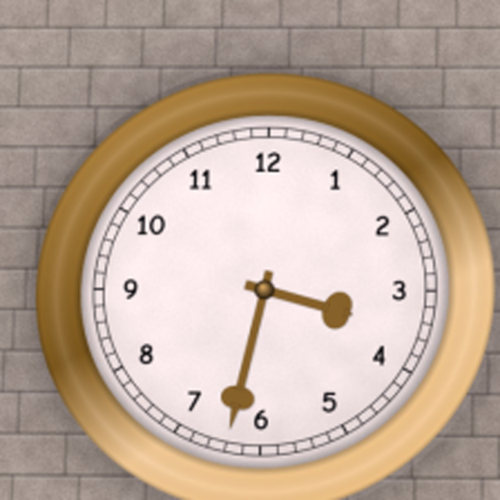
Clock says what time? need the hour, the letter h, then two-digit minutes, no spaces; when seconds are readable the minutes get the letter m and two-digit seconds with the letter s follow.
3h32
